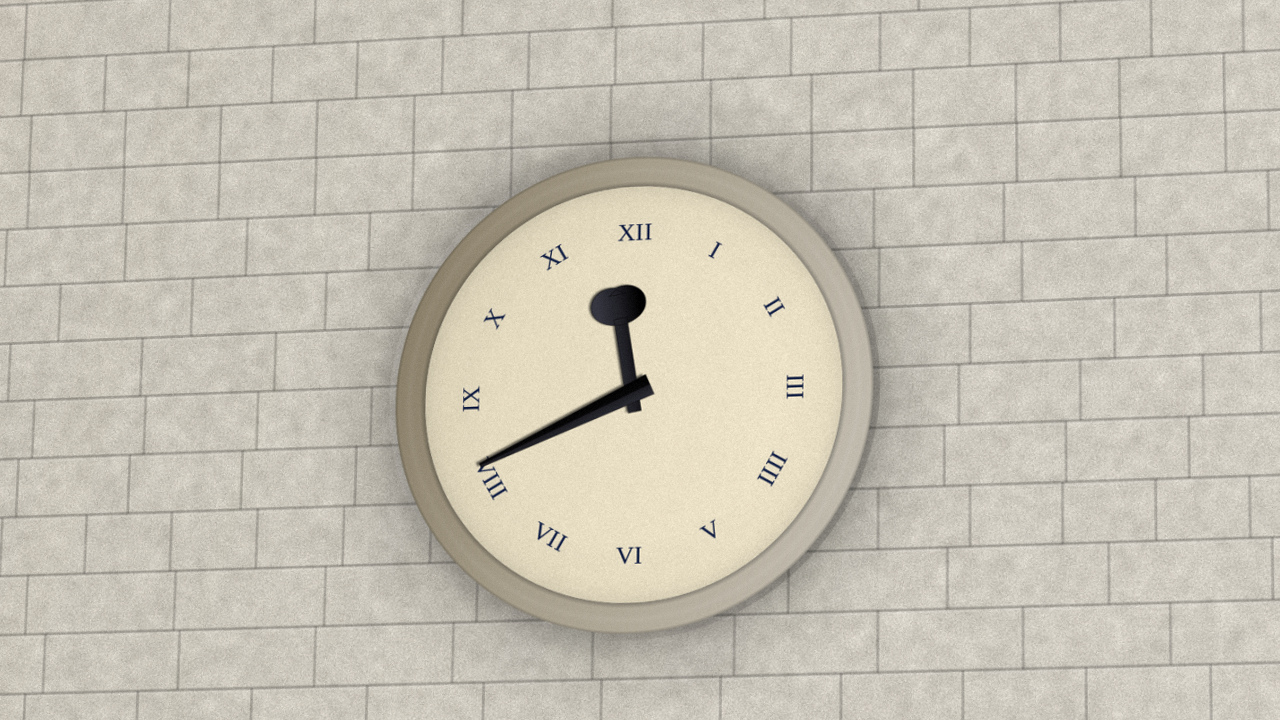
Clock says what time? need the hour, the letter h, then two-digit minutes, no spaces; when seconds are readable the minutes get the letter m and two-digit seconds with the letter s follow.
11h41
